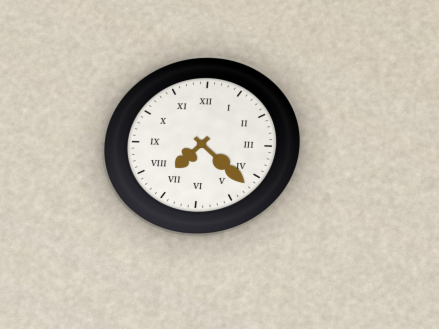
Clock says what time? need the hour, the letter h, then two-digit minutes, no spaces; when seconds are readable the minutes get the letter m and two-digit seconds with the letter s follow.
7h22
